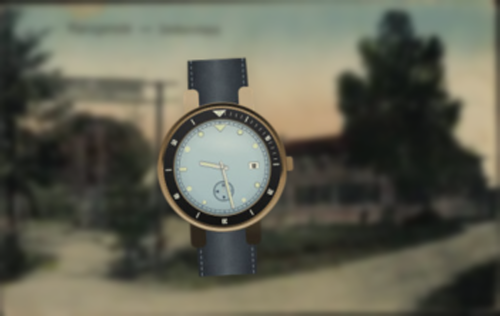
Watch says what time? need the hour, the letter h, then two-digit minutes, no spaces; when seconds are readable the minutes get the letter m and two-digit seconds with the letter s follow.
9h28
